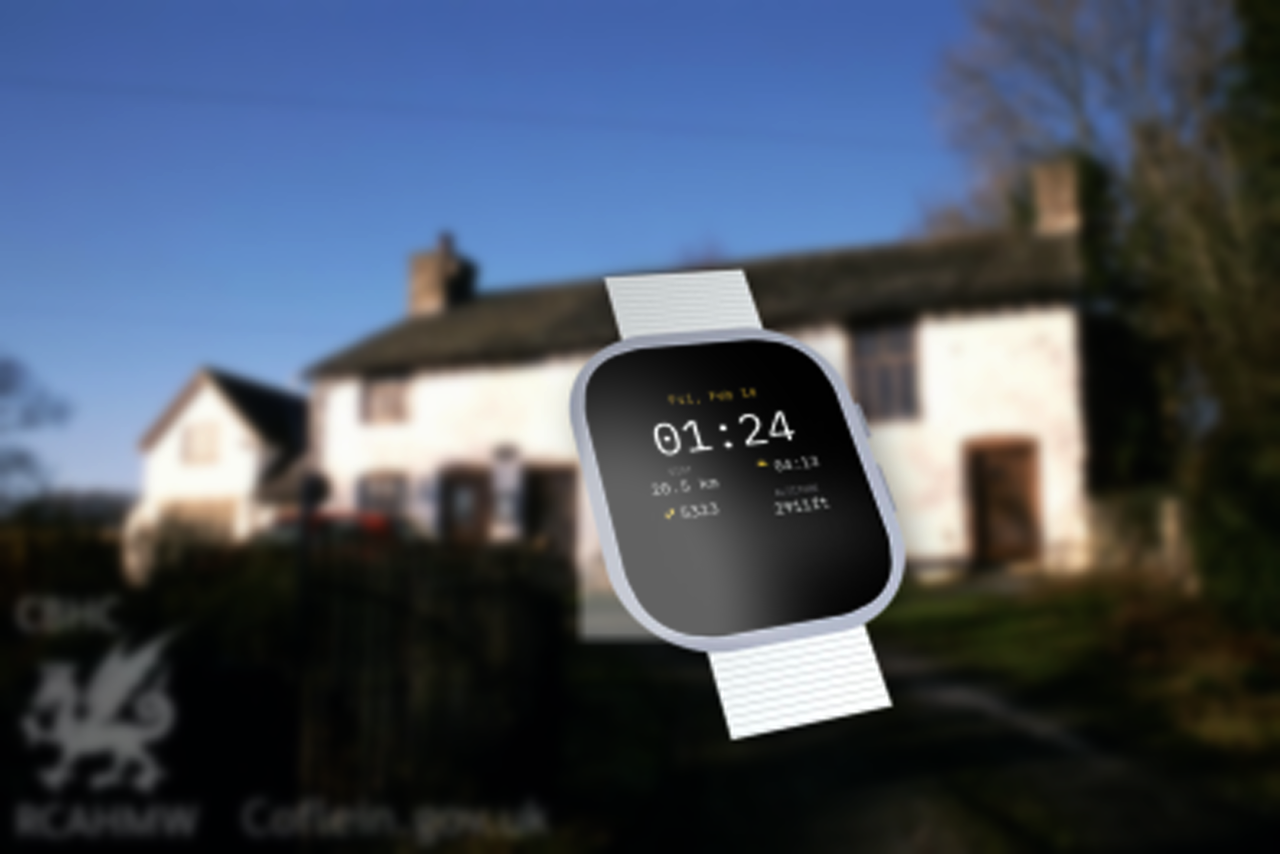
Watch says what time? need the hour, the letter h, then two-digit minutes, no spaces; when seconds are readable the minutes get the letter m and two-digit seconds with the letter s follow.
1h24
